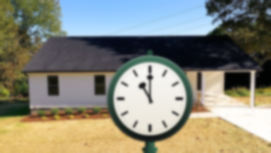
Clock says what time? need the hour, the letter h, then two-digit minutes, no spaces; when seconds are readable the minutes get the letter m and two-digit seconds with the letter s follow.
11h00
